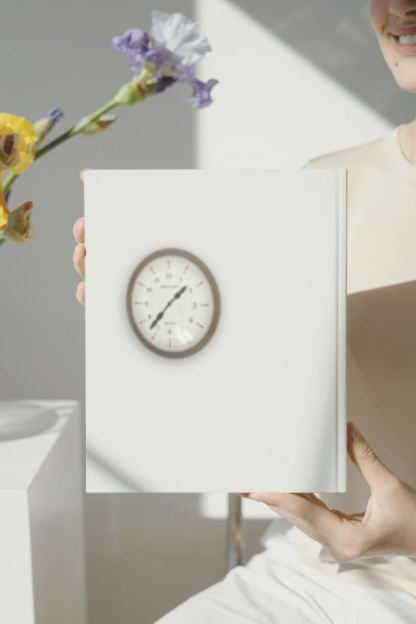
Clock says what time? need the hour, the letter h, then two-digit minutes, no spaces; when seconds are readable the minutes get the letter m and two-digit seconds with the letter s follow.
1h37
